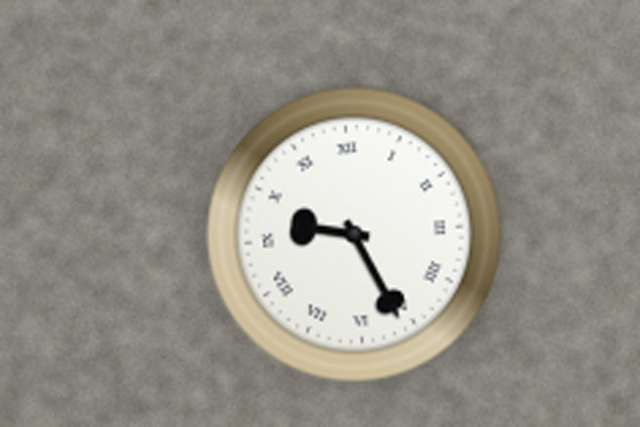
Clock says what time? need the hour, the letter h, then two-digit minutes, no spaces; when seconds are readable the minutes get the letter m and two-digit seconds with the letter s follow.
9h26
